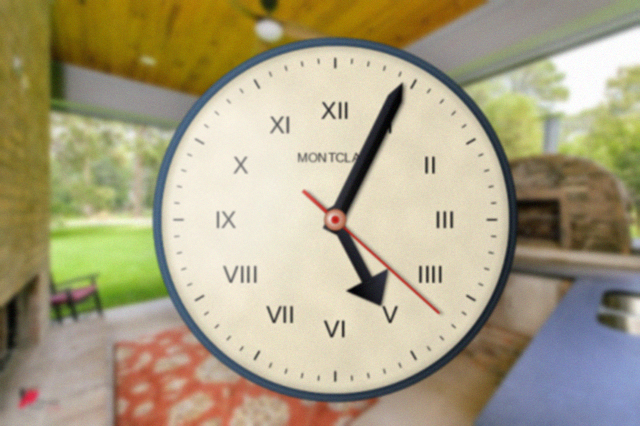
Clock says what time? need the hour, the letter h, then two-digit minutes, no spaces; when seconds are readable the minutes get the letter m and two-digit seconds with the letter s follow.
5h04m22s
